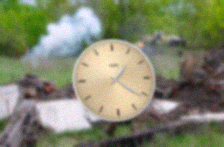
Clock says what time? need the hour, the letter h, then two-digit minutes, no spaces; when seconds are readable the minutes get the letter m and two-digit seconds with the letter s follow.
1h21
